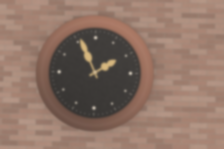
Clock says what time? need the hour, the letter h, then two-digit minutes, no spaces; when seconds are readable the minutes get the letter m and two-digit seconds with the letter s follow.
1h56
